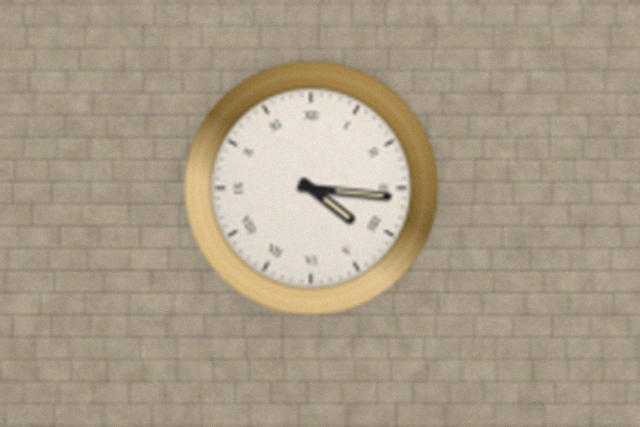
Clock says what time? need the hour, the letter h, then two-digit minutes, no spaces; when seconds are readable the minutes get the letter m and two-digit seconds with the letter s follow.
4h16
